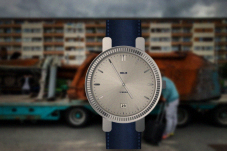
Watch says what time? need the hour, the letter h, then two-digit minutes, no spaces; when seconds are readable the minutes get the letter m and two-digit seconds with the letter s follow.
4h55
